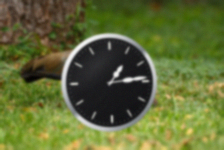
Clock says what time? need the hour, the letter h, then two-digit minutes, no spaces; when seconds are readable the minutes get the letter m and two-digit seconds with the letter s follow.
1h14
